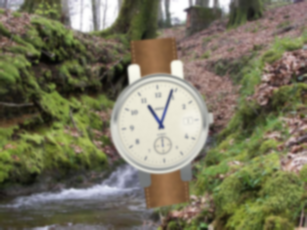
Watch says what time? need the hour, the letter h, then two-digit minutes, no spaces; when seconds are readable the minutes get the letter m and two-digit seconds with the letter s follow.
11h04
